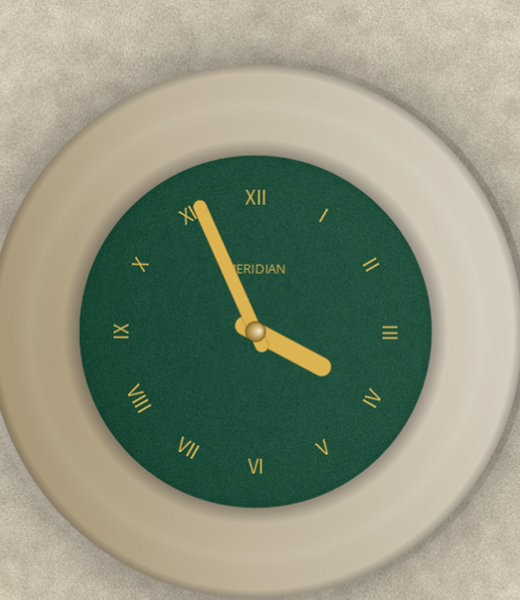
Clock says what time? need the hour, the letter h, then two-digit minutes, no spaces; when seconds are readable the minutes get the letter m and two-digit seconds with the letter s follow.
3h56
